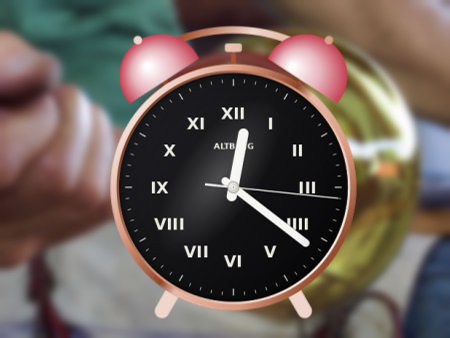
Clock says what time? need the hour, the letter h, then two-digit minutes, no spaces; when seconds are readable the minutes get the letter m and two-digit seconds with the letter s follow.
12h21m16s
